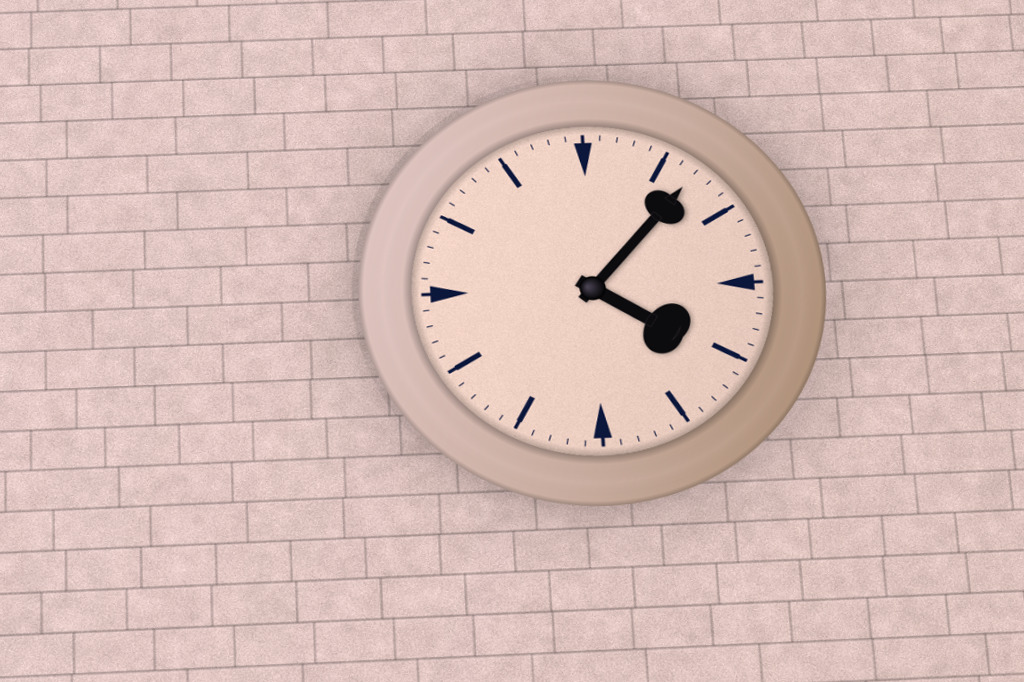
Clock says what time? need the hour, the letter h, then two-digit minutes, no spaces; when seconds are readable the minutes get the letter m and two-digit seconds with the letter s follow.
4h07
